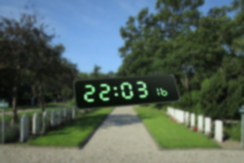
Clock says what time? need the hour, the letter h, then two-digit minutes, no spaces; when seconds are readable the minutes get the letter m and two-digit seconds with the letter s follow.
22h03
